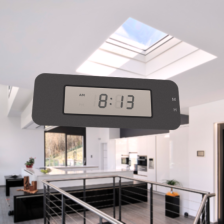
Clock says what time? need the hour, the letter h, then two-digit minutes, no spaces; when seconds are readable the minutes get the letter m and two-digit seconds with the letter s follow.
8h13
